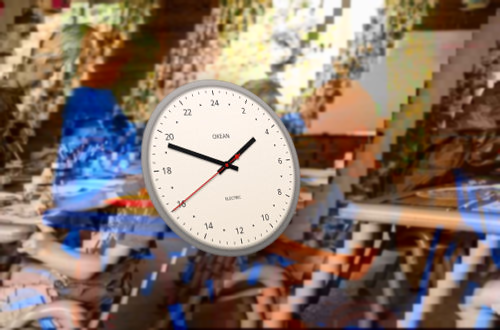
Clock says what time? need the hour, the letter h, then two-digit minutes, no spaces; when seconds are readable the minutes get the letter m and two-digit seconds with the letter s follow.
3h48m40s
